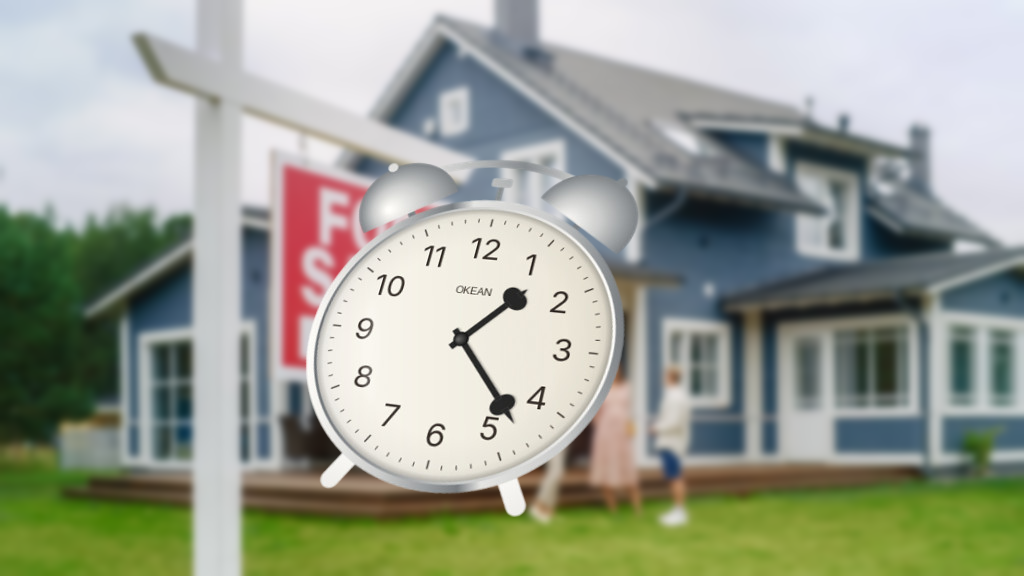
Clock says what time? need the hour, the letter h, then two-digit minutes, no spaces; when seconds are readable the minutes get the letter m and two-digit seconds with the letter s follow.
1h23
